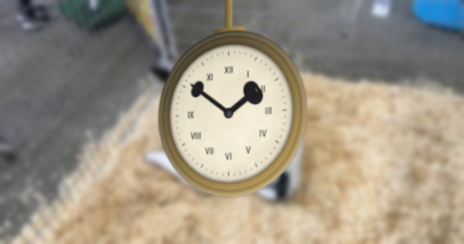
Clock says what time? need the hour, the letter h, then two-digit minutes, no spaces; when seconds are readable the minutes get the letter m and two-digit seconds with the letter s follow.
1h51
